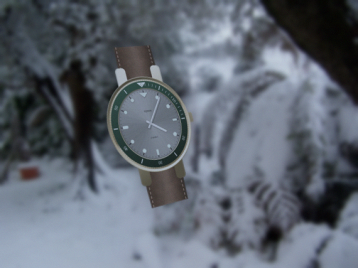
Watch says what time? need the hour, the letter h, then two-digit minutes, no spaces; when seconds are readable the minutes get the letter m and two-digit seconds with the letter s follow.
4h06
